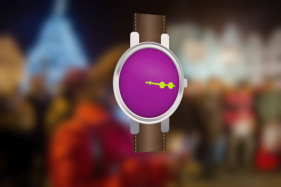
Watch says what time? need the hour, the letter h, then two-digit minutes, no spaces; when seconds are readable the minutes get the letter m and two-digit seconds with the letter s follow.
3h16
